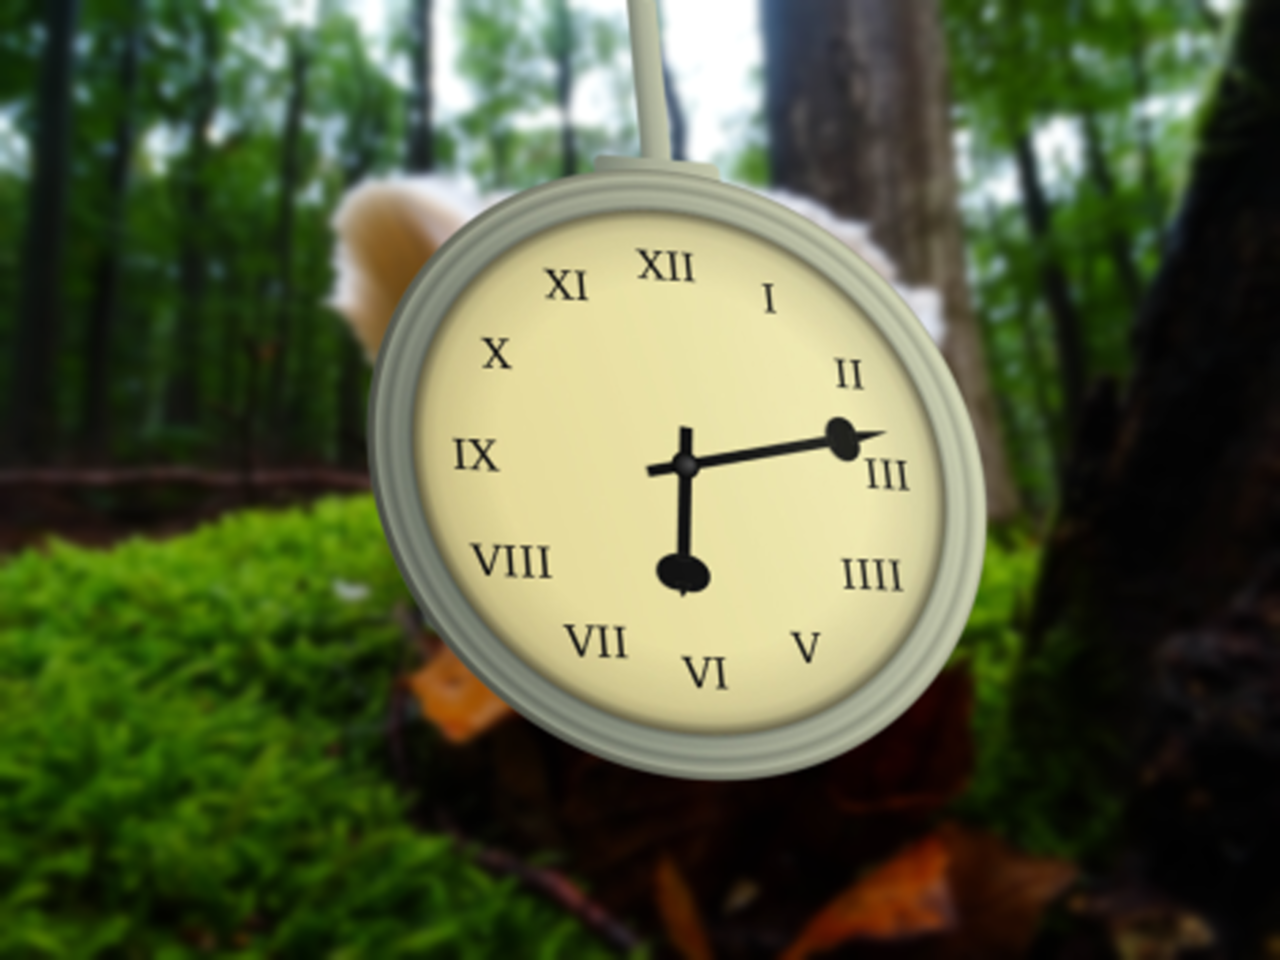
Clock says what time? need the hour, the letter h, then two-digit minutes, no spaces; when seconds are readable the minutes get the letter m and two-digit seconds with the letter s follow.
6h13
